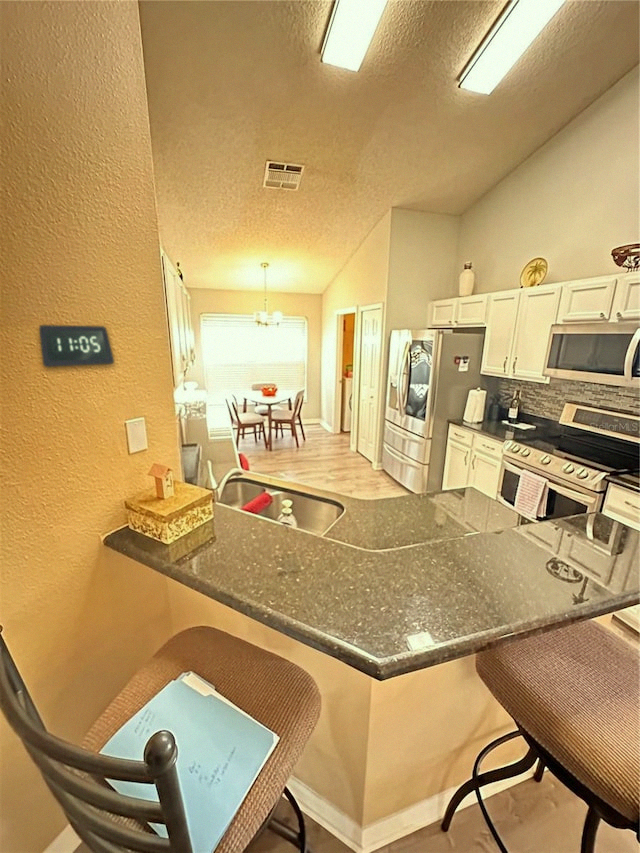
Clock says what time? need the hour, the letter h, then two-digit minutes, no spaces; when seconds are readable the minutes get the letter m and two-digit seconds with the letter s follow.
11h05
